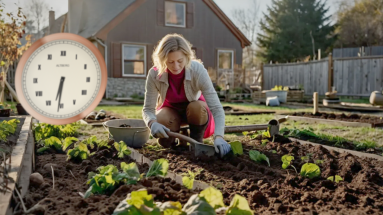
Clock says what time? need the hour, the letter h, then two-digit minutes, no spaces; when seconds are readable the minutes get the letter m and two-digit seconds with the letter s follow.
6h31
